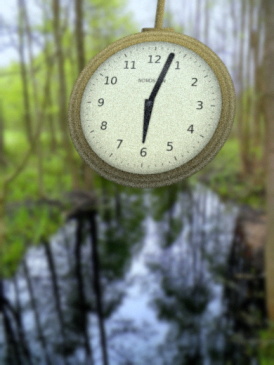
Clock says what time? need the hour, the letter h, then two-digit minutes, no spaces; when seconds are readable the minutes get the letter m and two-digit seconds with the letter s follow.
6h03
